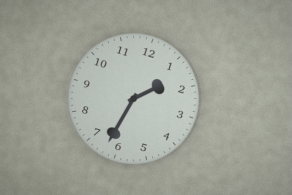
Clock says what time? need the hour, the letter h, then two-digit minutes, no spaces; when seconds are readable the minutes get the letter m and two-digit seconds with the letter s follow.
1h32
